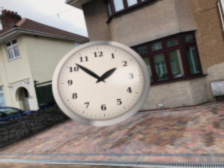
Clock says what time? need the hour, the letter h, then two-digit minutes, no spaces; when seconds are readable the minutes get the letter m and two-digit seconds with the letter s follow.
1h52
